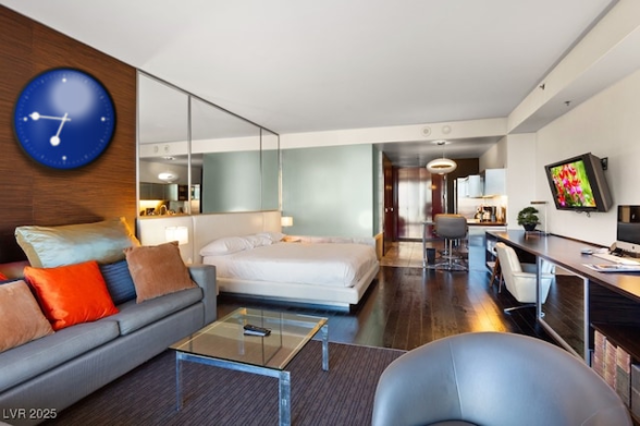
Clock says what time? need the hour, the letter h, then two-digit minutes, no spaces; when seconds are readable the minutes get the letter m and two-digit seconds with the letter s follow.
6h46
